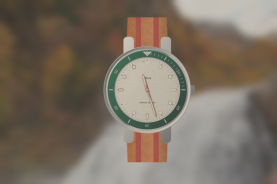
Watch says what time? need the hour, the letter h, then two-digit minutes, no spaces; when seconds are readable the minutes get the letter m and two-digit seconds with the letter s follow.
11h27
